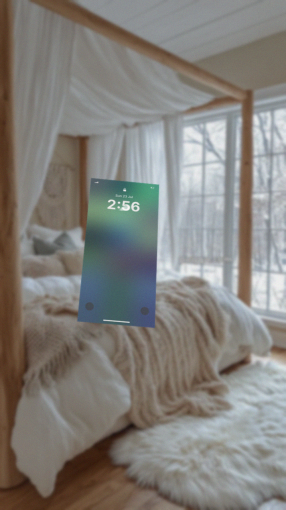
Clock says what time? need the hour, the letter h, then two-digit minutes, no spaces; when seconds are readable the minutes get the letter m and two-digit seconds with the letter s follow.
2h56
